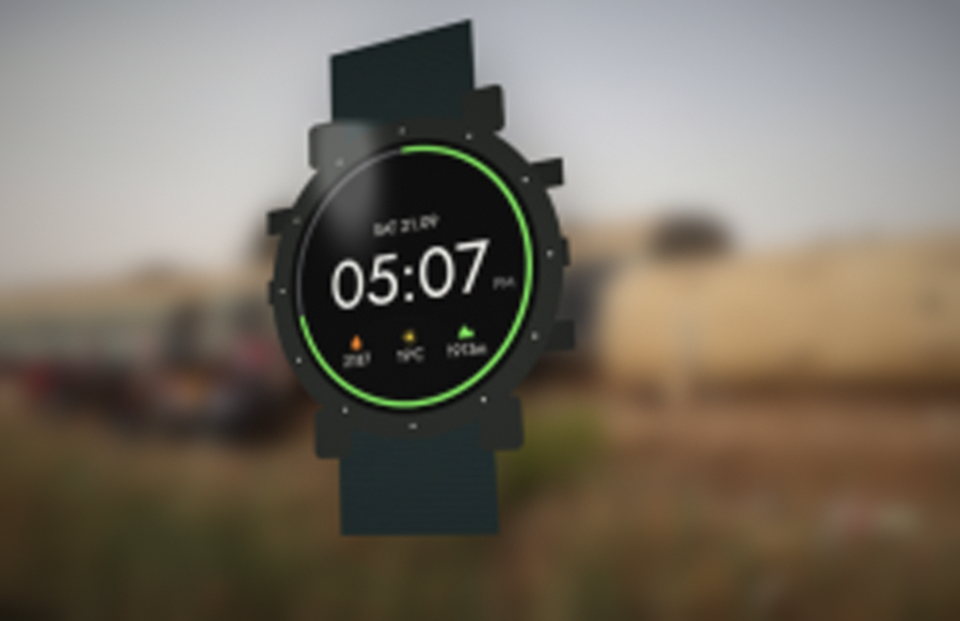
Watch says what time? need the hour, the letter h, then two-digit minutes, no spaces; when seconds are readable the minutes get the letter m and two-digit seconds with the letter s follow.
5h07
